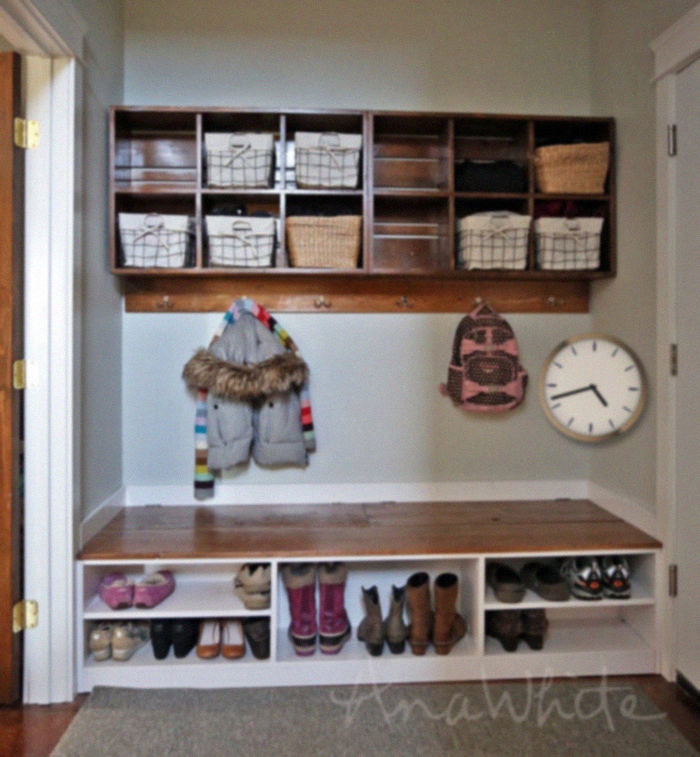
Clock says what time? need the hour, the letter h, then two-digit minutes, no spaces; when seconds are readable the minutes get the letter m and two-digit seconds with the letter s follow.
4h42
